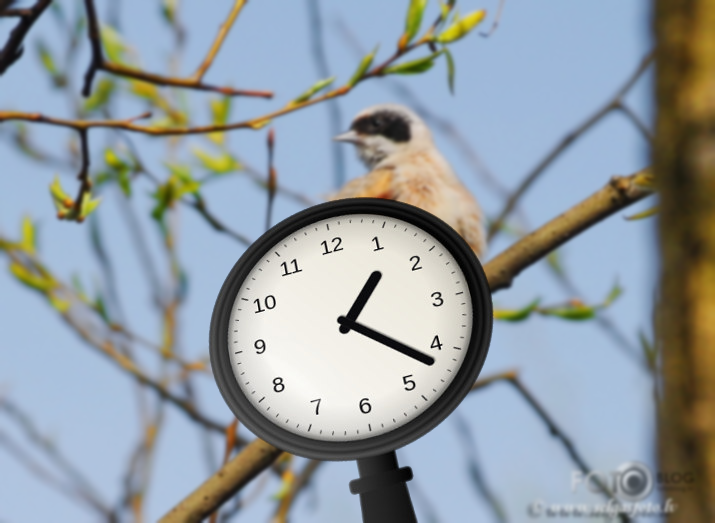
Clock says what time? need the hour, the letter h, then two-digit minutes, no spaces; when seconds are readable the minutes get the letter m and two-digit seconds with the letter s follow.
1h22
